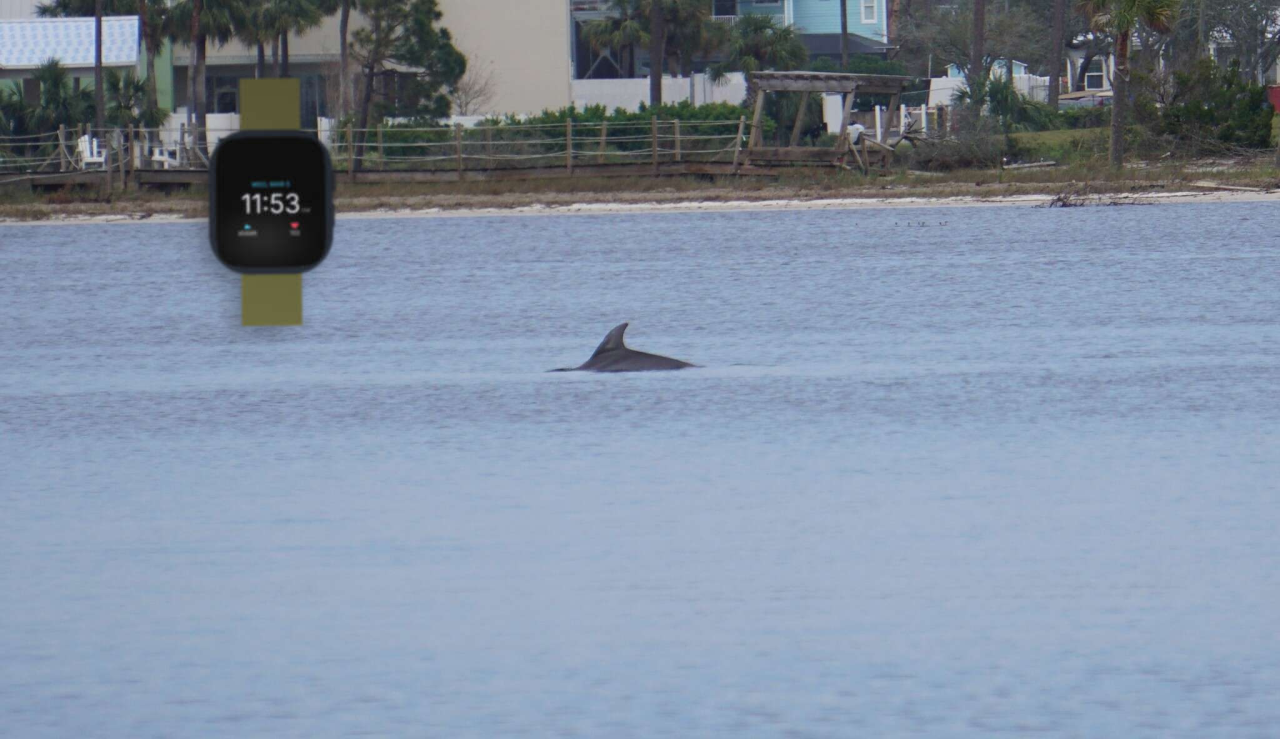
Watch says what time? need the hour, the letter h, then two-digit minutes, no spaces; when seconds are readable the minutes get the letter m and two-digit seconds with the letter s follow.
11h53
